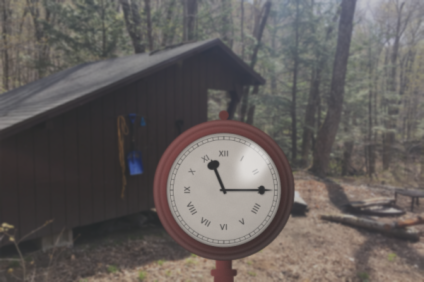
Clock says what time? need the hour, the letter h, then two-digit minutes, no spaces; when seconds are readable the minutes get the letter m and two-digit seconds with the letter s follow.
11h15
